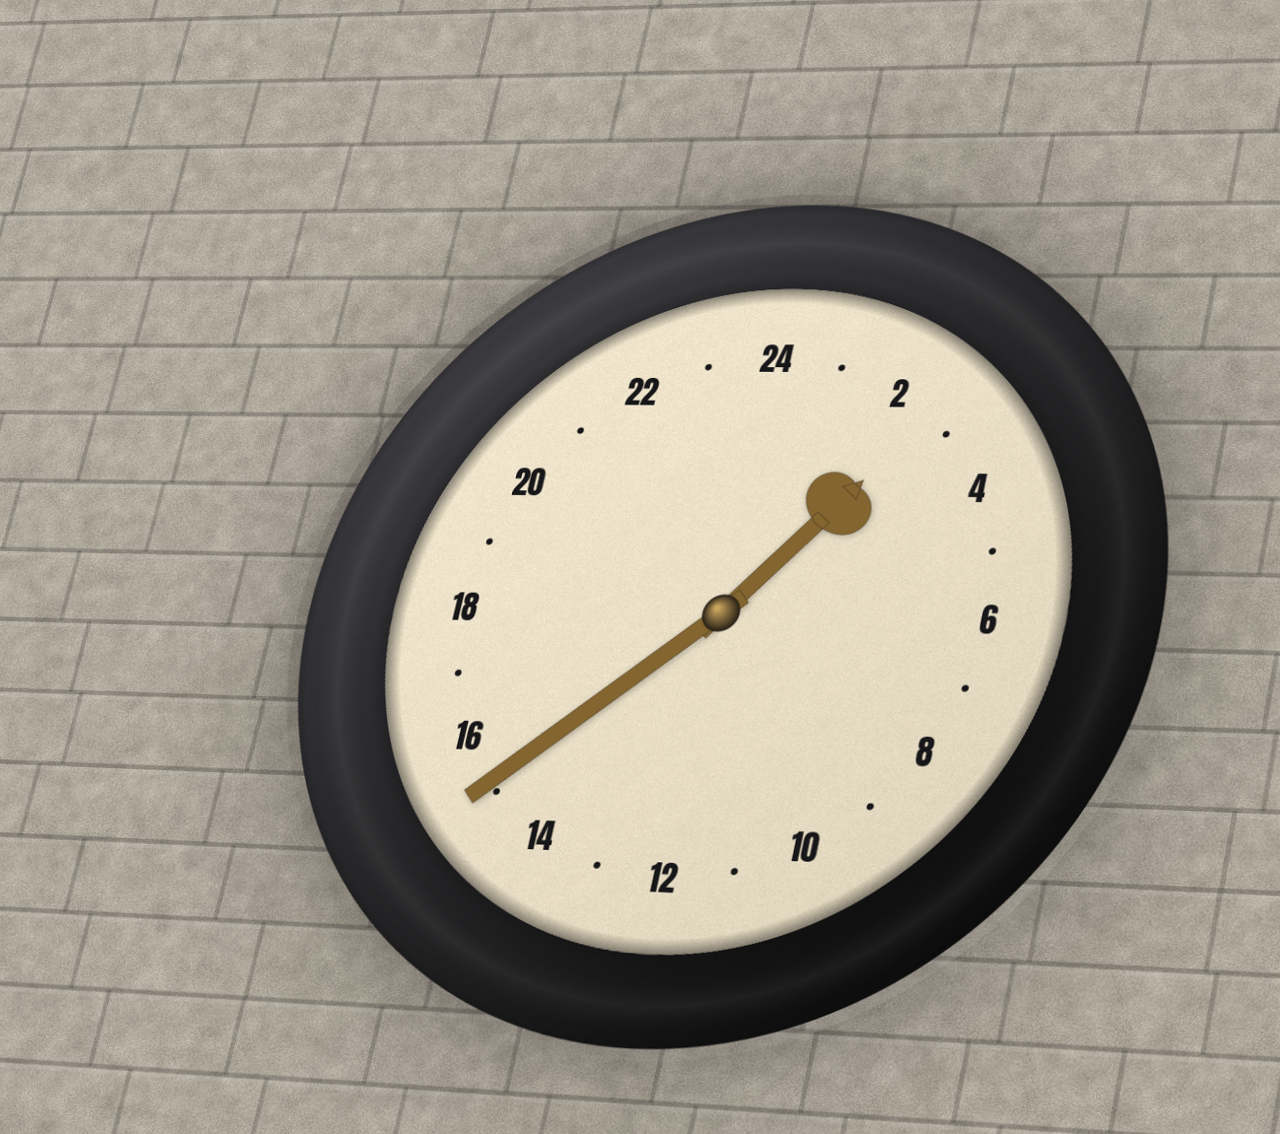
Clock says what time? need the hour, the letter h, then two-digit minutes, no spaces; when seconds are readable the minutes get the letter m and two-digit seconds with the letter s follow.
2h38
